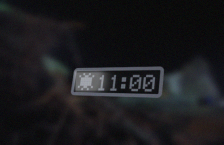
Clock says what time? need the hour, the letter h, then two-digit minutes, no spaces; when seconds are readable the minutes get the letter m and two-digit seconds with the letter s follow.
11h00
